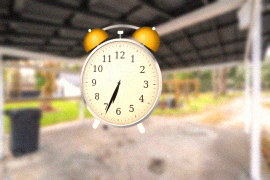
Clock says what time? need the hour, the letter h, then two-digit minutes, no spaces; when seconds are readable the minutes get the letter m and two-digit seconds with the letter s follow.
6h34
